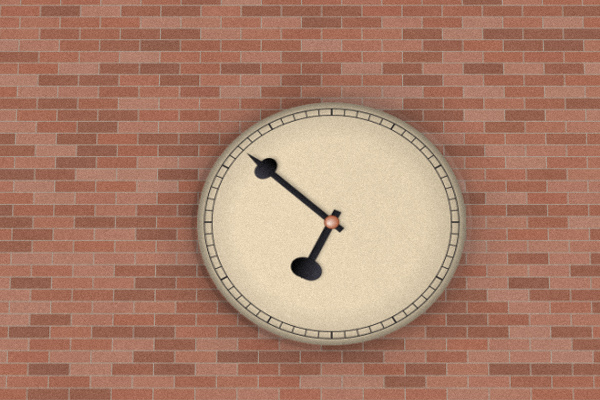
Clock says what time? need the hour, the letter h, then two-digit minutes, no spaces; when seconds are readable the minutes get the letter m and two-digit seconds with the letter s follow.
6h52
